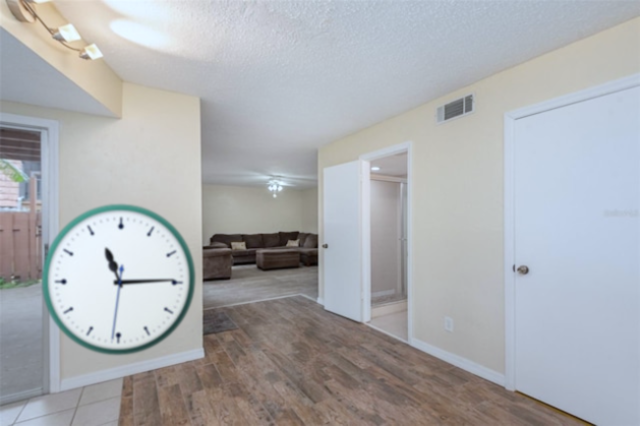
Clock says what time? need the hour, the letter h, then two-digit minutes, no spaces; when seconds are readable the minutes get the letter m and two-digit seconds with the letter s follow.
11h14m31s
